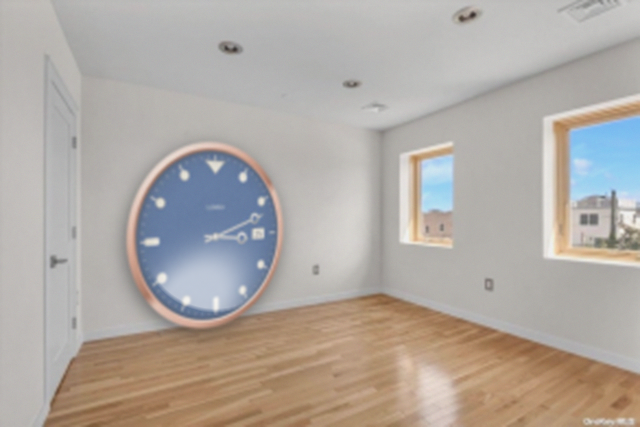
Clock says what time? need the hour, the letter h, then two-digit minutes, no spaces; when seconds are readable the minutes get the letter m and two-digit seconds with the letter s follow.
3h12
